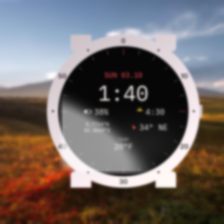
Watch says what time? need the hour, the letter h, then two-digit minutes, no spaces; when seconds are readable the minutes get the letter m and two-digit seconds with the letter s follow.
1h40
